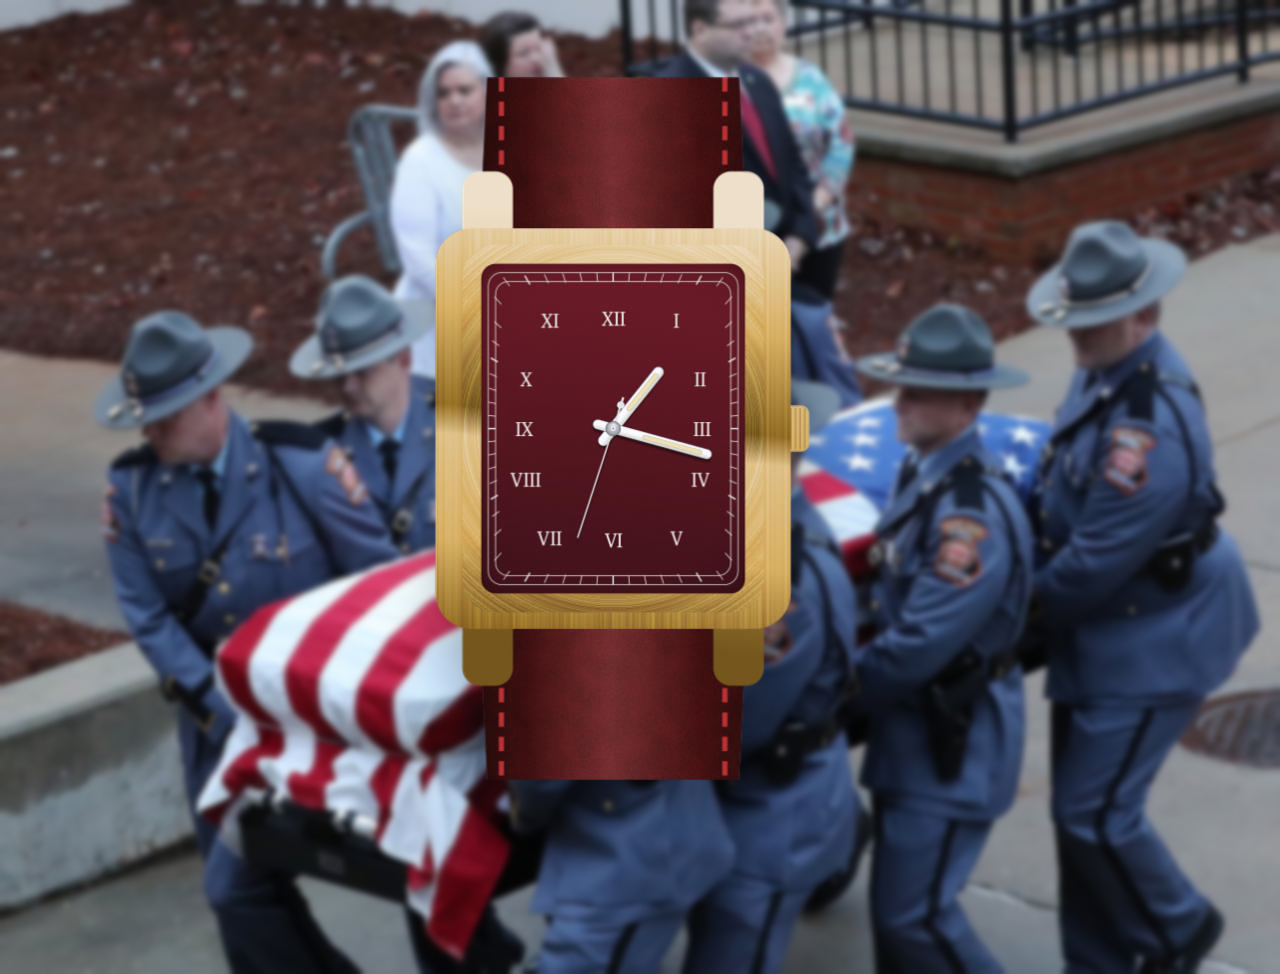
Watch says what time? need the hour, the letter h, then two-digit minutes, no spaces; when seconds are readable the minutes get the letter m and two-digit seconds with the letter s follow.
1h17m33s
